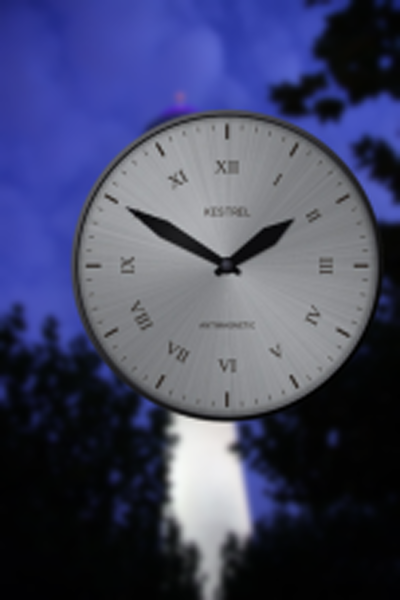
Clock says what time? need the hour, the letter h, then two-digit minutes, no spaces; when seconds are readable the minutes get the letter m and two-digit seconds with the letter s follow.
1h50
